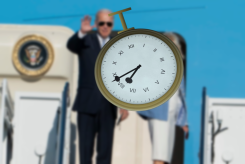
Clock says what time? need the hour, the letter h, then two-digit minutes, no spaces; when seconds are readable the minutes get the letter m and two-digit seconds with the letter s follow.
7h43
